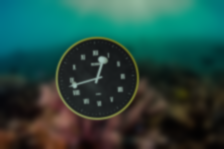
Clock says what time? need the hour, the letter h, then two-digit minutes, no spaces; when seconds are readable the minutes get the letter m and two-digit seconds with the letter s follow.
12h43
